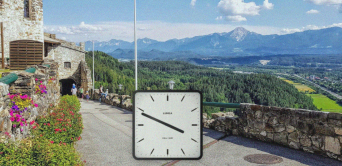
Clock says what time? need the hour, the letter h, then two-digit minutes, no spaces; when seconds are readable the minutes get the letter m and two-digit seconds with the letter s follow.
3h49
